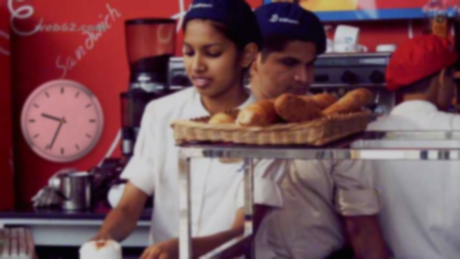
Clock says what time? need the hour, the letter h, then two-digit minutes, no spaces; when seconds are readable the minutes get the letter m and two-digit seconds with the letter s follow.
9h34
